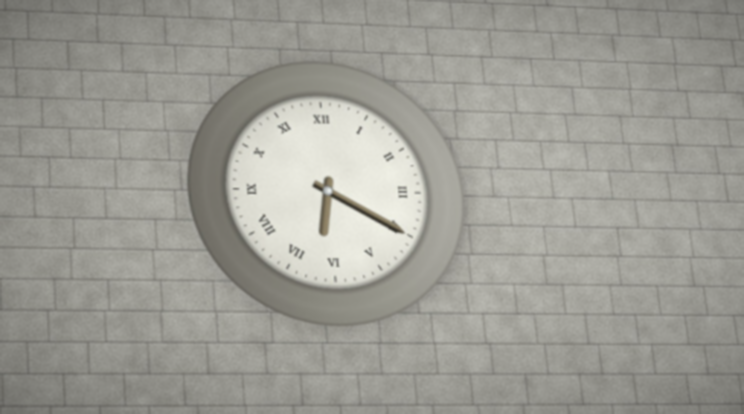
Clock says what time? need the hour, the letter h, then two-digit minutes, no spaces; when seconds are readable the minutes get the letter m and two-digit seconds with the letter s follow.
6h20
